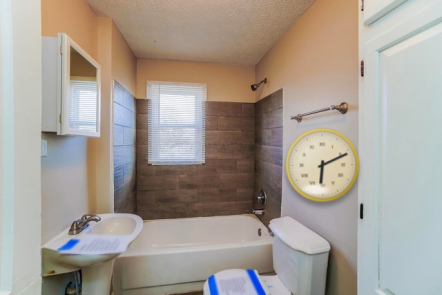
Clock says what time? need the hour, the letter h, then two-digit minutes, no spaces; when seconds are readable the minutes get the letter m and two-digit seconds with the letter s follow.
6h11
